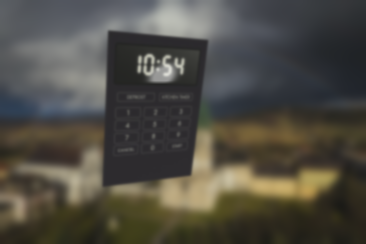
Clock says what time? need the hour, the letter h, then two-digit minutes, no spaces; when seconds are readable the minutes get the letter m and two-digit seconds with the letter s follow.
10h54
